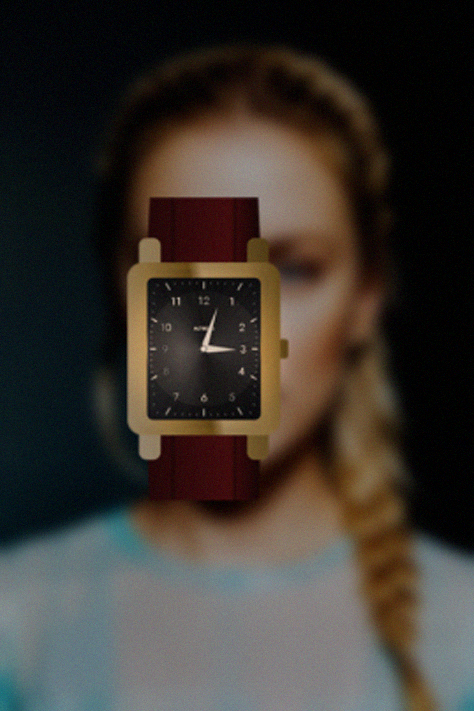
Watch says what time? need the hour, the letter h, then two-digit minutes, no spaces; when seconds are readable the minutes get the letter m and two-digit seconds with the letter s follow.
3h03
